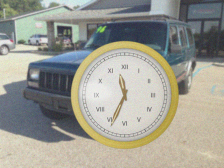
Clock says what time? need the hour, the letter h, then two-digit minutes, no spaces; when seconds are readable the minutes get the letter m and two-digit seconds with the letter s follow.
11h34
